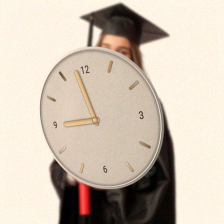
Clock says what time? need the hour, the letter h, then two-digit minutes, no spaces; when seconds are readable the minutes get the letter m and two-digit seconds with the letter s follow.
8h58
